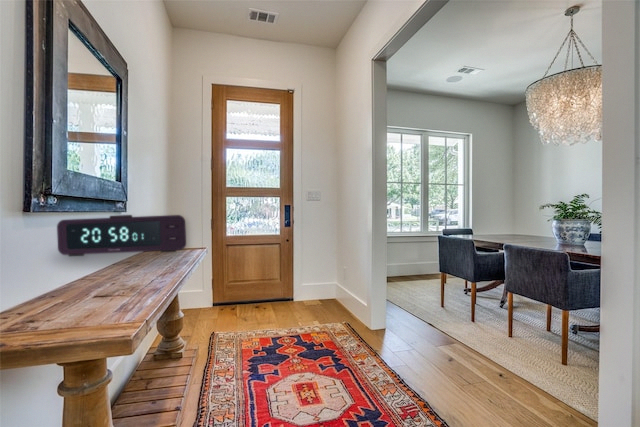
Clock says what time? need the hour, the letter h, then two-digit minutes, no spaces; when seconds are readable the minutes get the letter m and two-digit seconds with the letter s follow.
20h58
